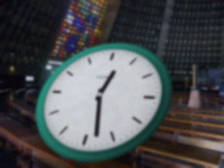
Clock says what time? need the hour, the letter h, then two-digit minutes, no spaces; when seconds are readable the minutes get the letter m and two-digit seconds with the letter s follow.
12h28
